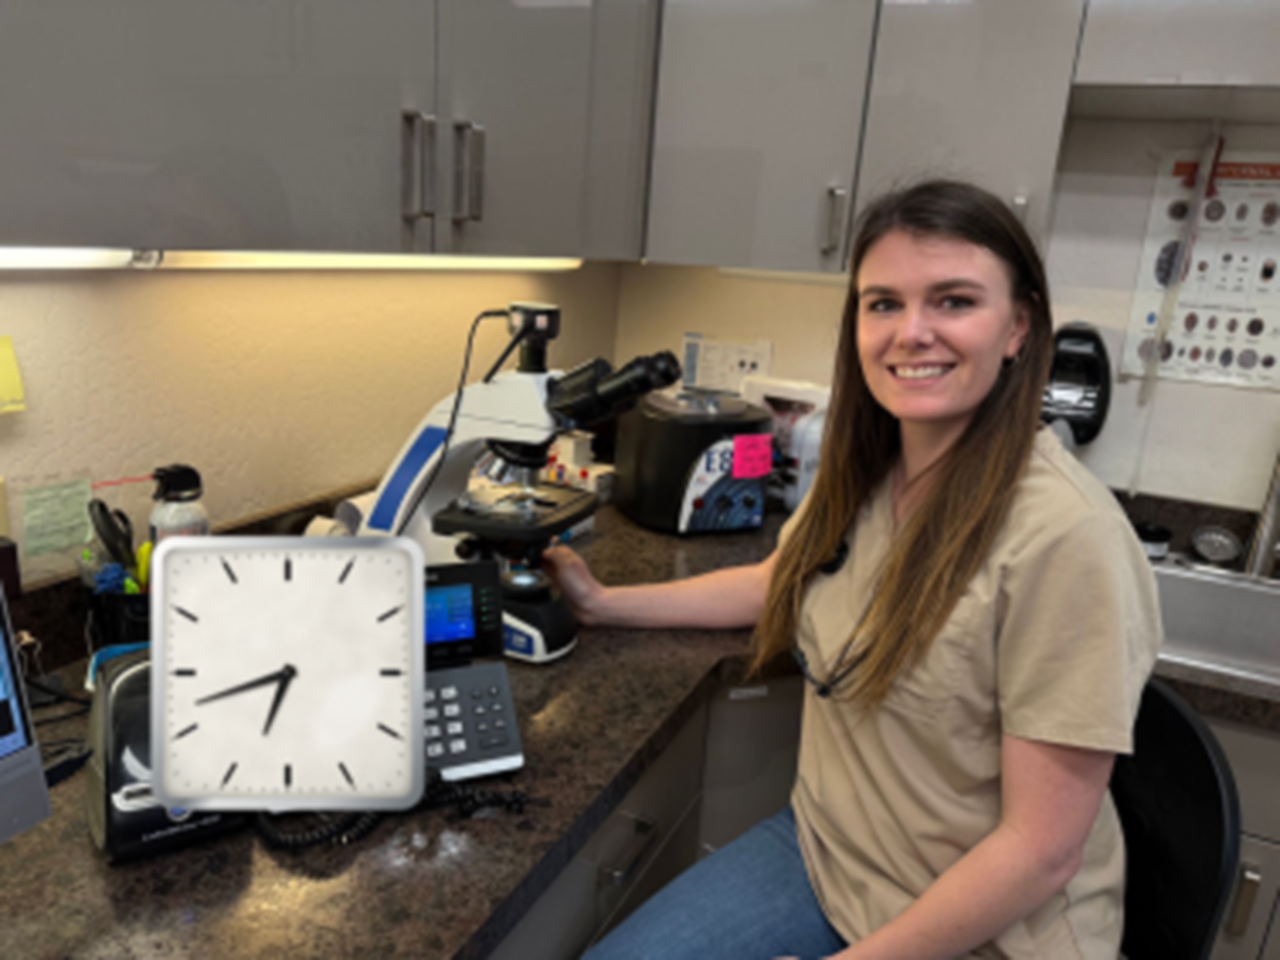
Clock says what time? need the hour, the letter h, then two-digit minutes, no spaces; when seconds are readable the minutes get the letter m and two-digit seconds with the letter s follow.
6h42
